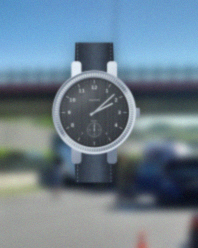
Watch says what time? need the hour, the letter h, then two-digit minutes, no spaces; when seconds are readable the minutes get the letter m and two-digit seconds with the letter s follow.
2h08
